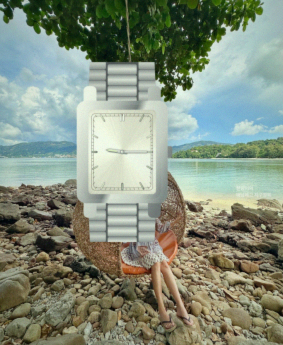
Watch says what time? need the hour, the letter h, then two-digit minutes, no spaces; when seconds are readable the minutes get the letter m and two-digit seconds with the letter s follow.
9h15
